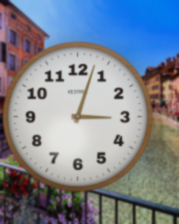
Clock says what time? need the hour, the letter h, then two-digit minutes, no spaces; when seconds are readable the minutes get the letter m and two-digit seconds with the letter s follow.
3h03
